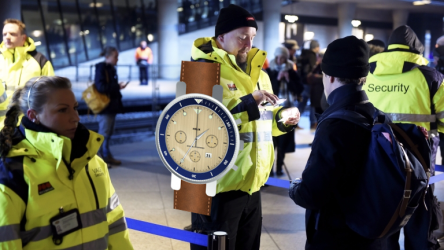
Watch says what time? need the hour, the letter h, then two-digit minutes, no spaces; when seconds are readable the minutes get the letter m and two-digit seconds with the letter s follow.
1h35
